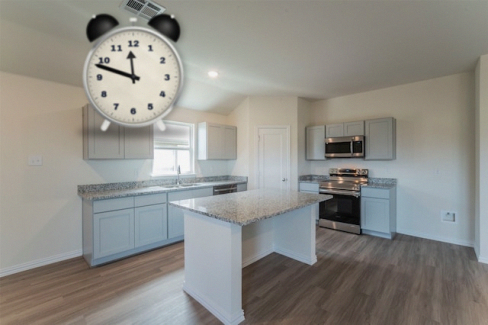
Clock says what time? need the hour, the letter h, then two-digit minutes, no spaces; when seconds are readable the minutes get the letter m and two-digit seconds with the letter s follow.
11h48
